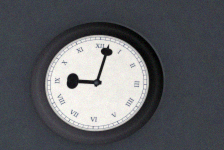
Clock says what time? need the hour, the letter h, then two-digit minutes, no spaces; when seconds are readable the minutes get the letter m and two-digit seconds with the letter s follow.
9h02
